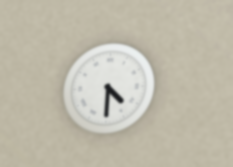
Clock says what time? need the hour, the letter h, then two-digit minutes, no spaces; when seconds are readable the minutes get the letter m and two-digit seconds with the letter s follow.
4h30
